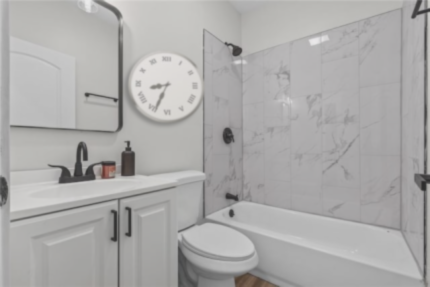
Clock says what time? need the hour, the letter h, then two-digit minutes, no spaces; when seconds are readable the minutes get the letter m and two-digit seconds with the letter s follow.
8h34
